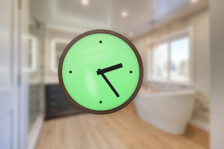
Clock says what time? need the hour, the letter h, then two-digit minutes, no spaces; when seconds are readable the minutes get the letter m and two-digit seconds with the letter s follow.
2h24
